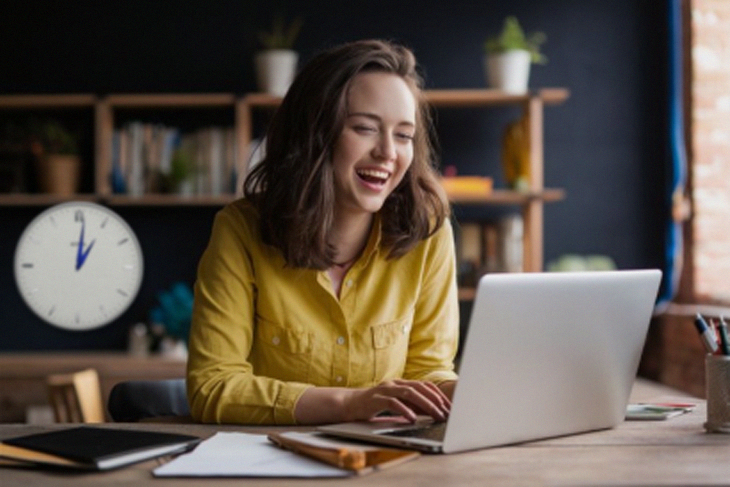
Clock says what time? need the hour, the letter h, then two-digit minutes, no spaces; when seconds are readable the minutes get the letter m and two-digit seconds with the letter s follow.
1h01
